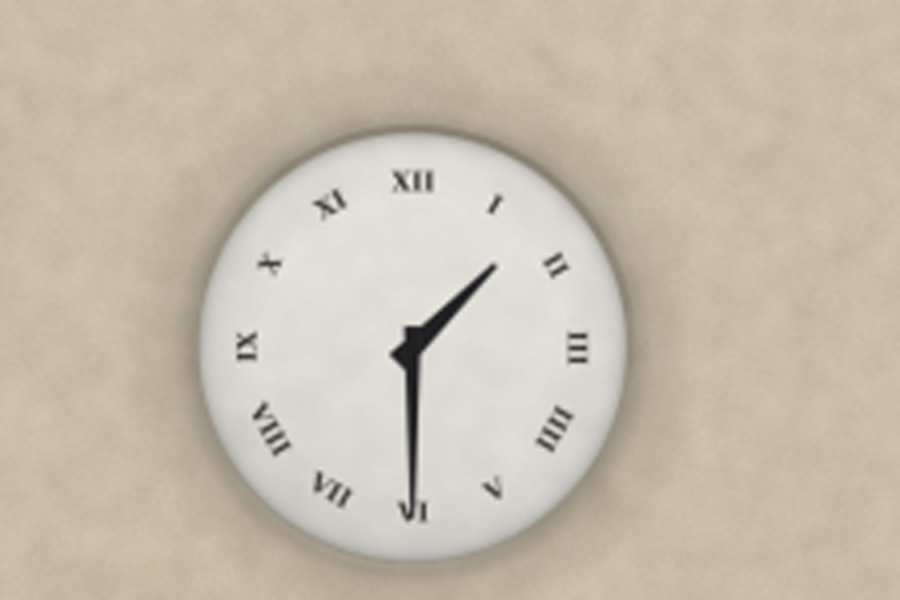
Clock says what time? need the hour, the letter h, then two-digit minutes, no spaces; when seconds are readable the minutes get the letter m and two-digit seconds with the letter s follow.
1h30
